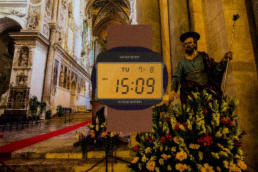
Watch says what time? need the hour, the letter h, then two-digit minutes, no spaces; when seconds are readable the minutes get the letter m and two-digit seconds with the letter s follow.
15h09
